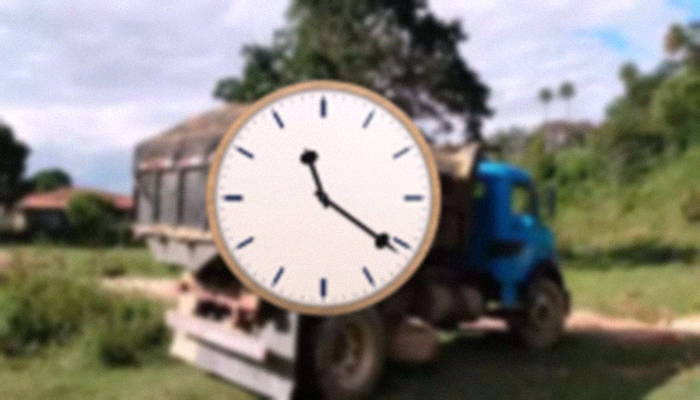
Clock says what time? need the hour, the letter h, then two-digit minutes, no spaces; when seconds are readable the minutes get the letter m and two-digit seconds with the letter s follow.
11h21
